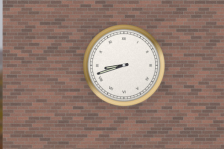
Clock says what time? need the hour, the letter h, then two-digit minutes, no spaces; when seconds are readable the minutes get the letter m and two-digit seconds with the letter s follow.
8h42
